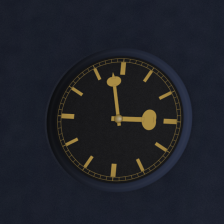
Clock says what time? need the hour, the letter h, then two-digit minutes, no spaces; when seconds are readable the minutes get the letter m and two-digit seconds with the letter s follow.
2h58
